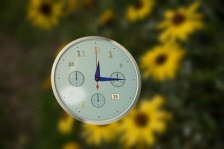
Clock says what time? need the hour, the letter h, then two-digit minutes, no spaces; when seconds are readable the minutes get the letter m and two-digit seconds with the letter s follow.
12h15
